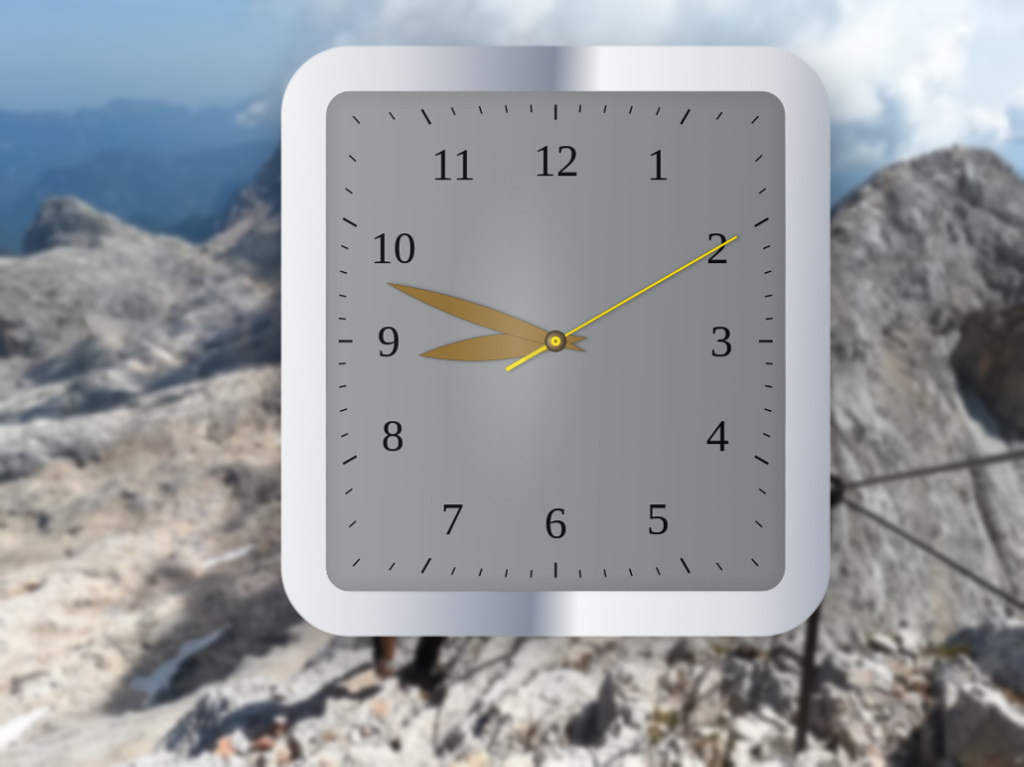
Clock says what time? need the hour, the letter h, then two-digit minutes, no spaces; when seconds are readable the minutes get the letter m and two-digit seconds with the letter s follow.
8h48m10s
